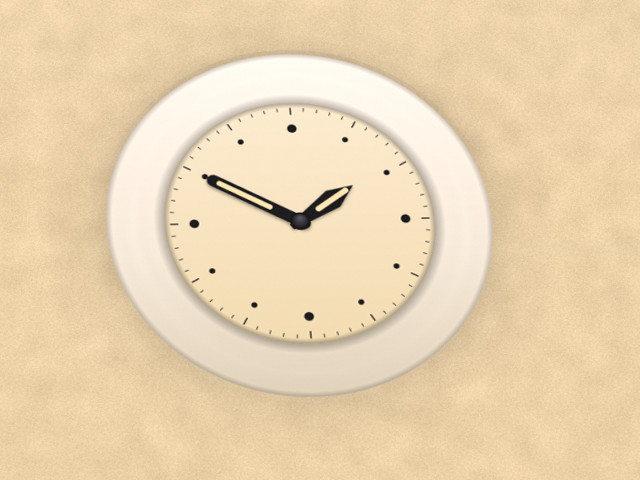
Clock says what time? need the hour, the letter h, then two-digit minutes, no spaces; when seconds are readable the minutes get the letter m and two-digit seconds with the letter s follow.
1h50
